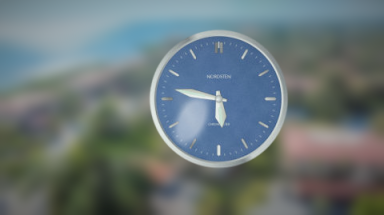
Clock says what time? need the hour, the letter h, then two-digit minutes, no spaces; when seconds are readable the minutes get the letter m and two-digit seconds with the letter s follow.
5h47
